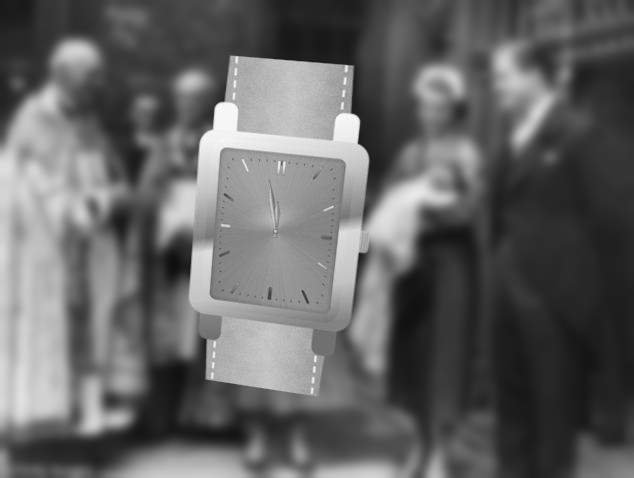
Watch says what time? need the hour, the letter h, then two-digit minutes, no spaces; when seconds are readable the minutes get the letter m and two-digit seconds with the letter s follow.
11h58
